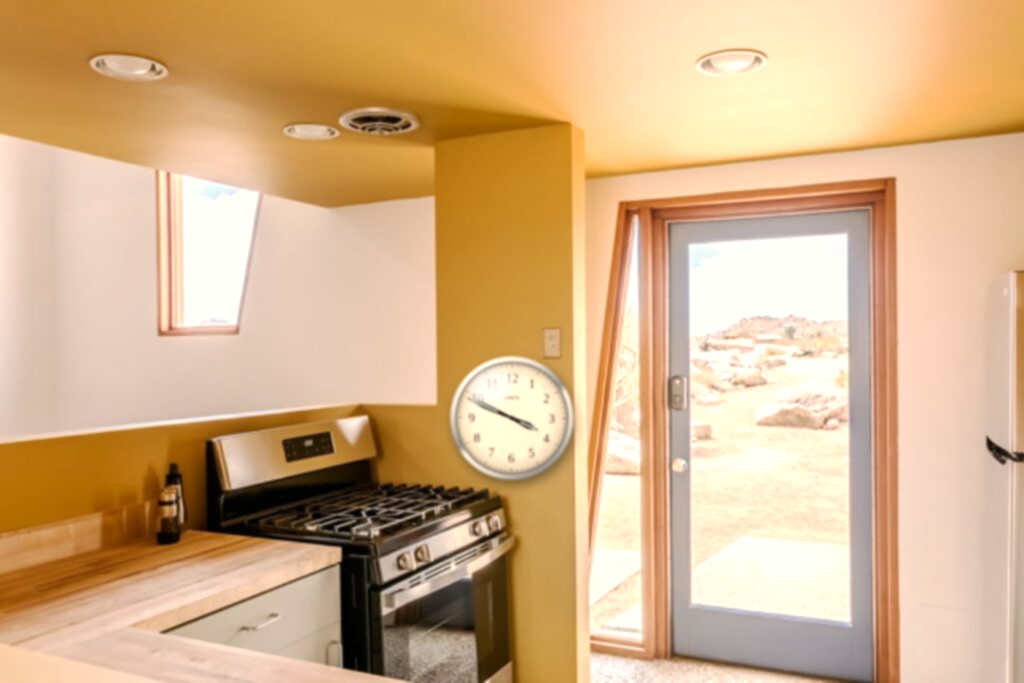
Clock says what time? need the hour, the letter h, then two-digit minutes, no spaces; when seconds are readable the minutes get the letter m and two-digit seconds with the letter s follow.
3h49
